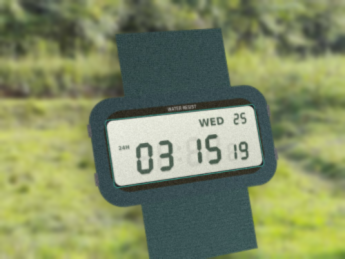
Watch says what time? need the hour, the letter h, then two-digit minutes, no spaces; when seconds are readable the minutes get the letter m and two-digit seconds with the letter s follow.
3h15m19s
